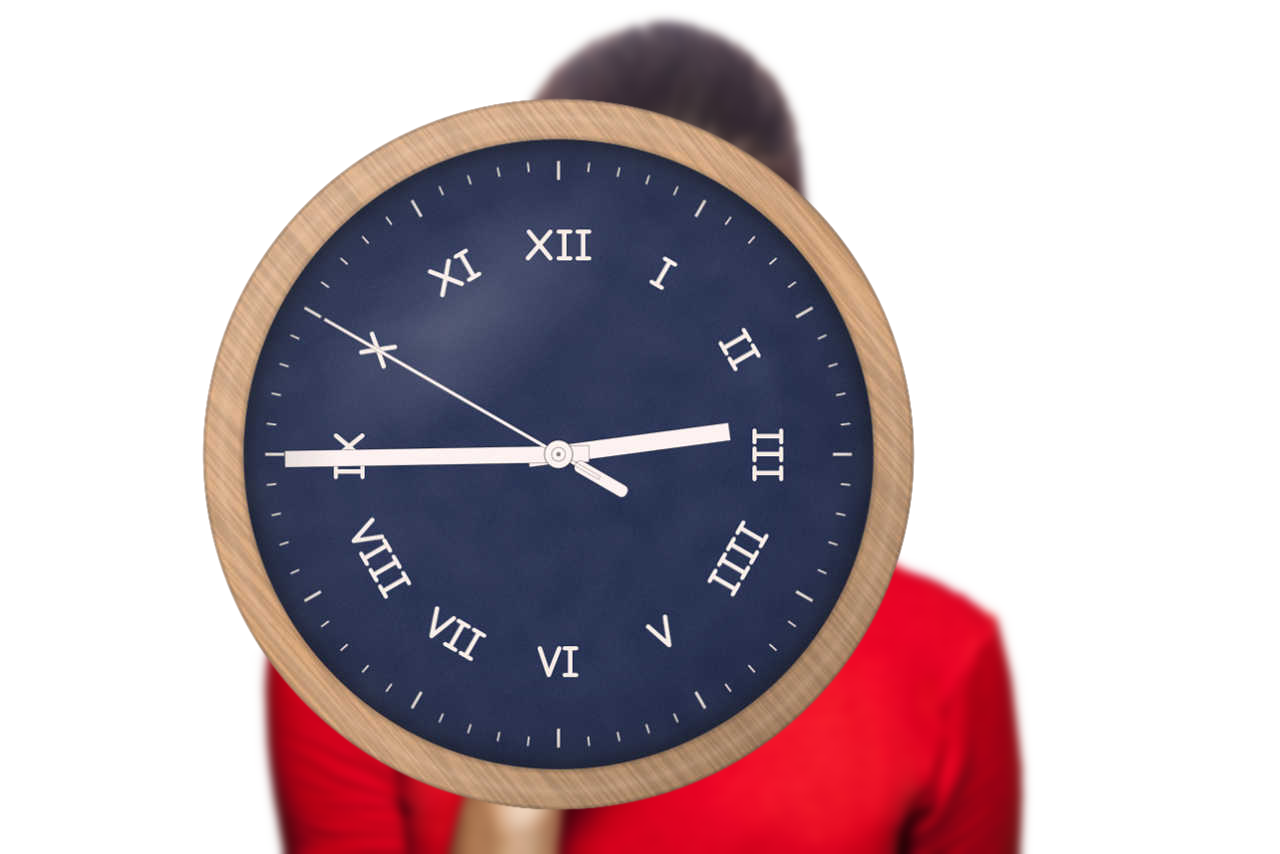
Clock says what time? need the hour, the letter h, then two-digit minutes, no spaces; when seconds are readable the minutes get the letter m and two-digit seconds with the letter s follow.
2h44m50s
